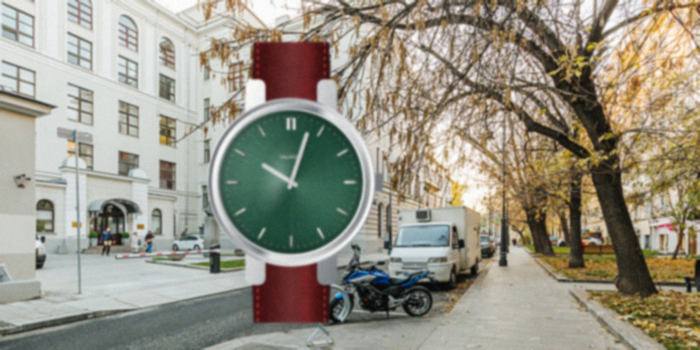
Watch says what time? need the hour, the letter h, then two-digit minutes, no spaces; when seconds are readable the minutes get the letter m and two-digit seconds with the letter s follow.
10h03
